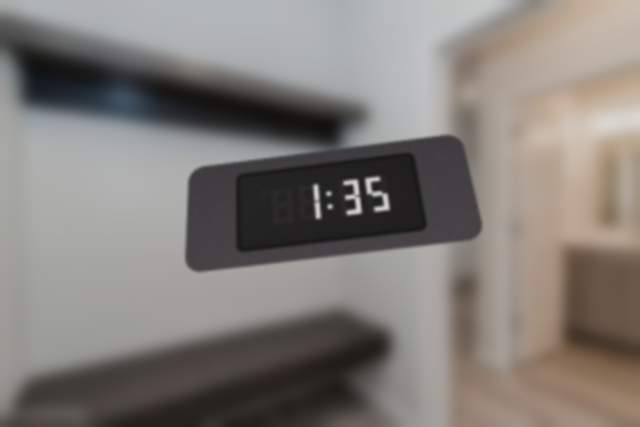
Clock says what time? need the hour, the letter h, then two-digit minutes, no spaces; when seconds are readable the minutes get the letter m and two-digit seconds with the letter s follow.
1h35
